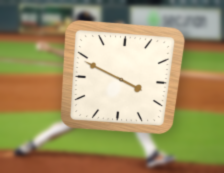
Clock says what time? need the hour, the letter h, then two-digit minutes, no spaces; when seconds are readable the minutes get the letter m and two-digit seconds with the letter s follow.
3h49
